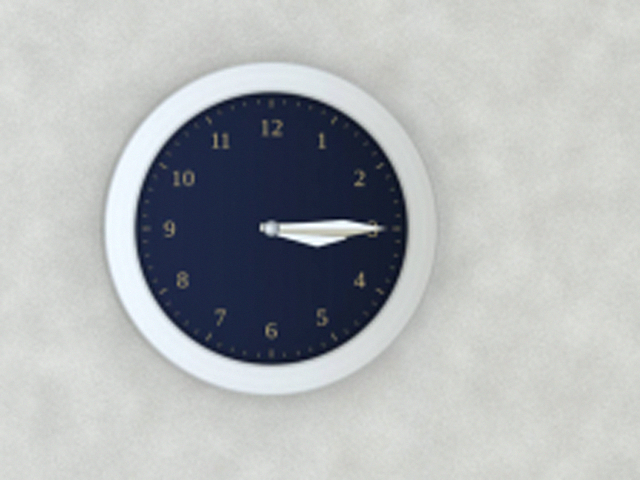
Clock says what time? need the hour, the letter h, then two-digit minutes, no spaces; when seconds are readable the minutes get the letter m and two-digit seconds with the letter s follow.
3h15
